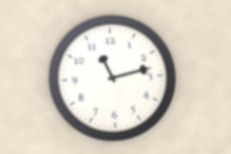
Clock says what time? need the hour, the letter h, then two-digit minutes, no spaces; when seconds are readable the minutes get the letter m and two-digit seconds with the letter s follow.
11h13
